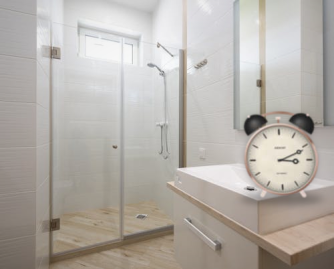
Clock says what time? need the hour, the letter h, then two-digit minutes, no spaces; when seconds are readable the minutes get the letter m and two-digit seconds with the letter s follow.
3h11
